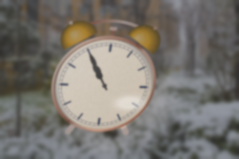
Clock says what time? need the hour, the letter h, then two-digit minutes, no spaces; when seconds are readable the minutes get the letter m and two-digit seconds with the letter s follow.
10h55
